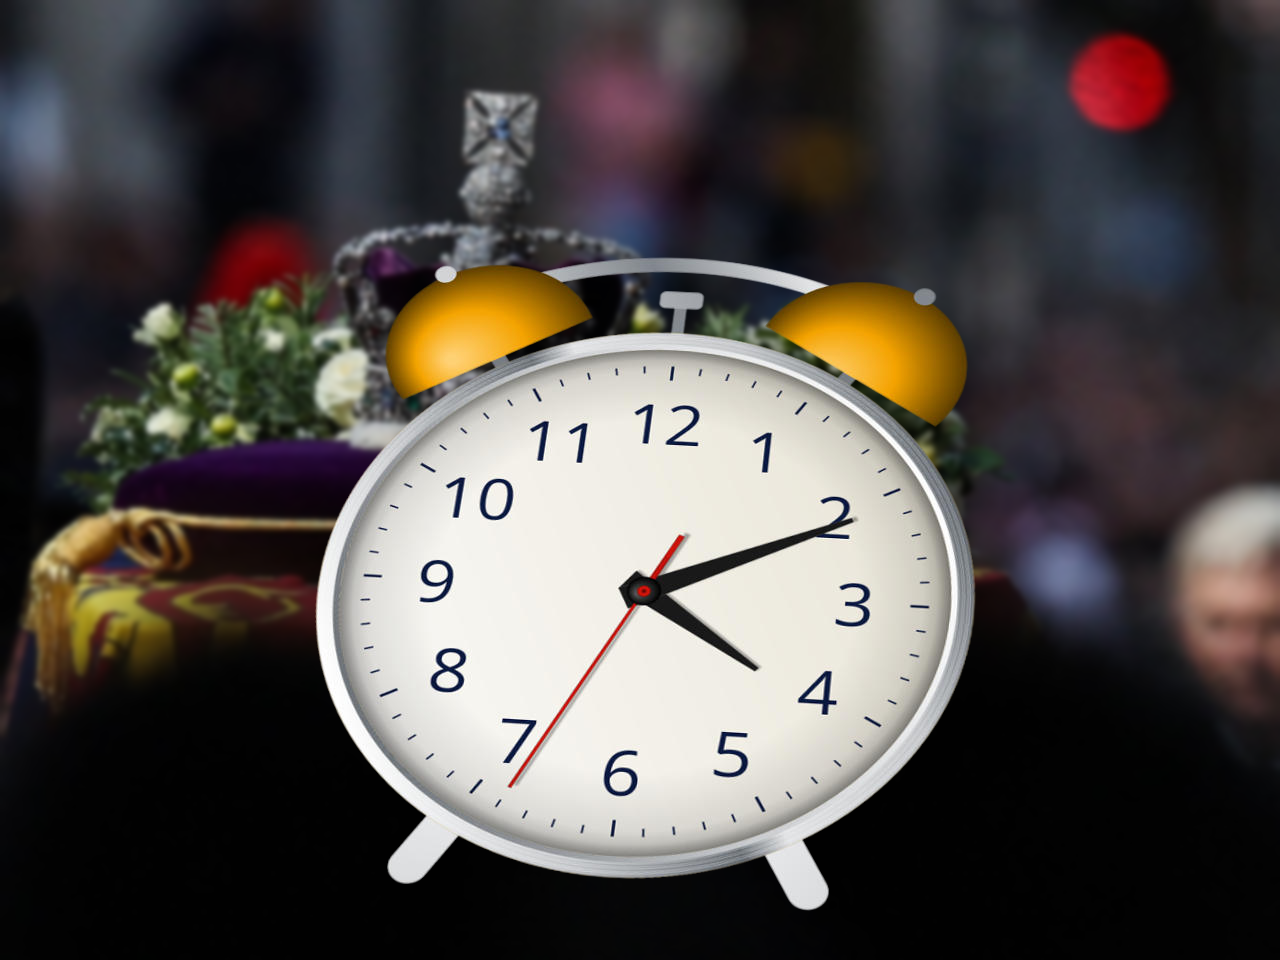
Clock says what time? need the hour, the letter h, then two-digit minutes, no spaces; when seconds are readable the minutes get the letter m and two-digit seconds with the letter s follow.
4h10m34s
